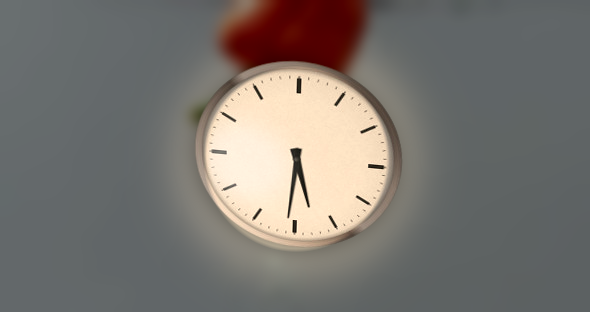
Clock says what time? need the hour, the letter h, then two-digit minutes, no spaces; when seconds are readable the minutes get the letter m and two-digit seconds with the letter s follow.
5h31
